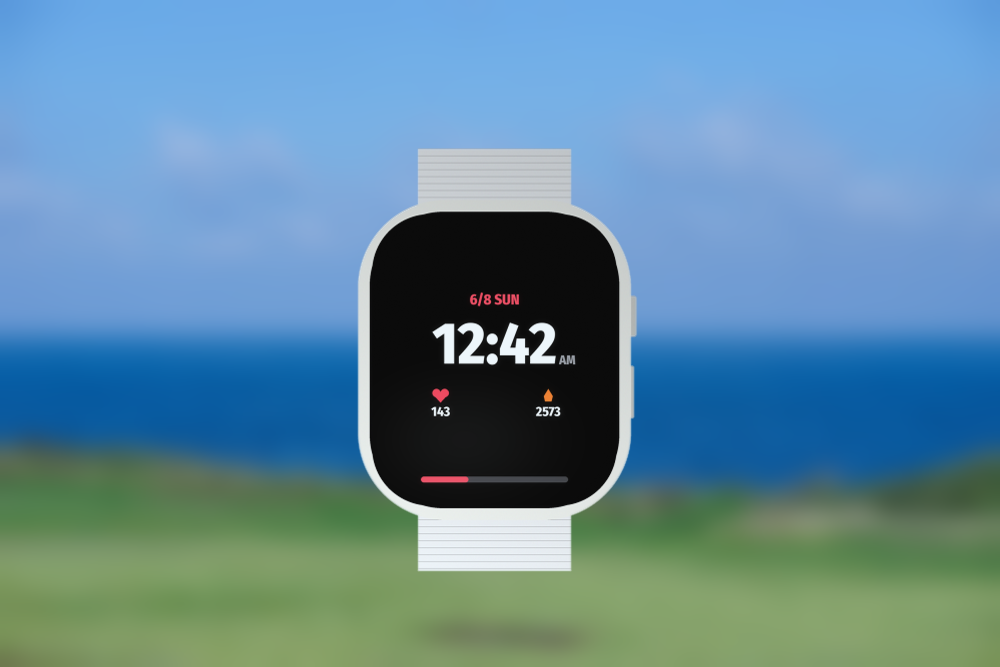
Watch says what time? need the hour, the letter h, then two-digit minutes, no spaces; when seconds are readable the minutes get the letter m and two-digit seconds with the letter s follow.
12h42
